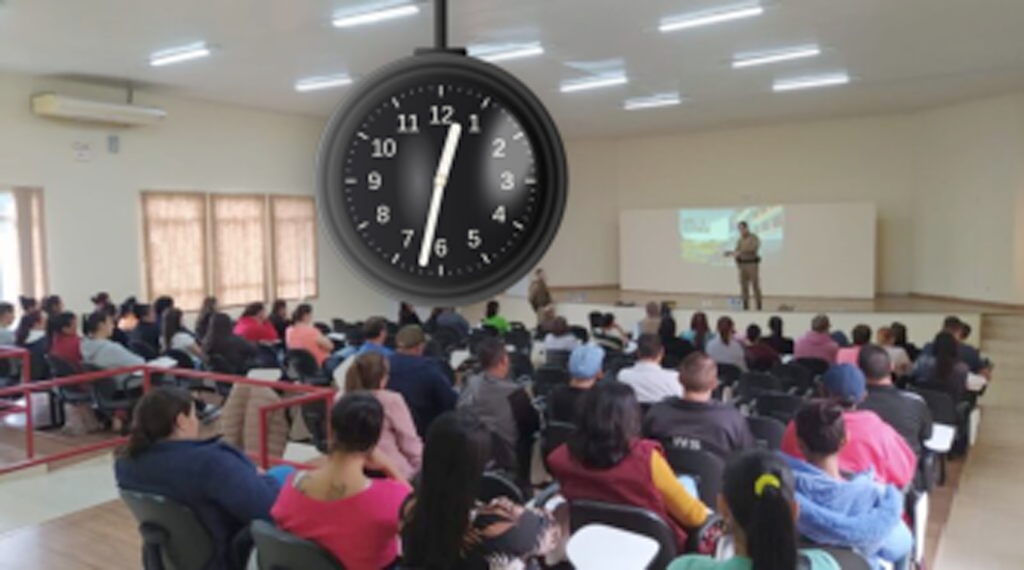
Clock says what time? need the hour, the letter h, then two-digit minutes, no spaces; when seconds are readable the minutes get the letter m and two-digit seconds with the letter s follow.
12h32
